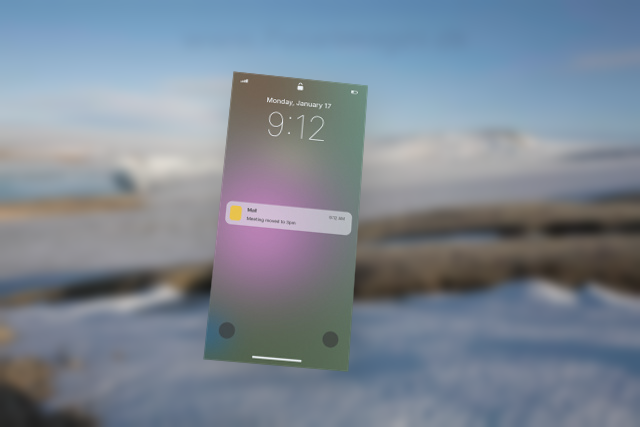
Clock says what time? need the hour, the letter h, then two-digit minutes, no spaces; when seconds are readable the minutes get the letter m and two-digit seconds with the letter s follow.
9h12
